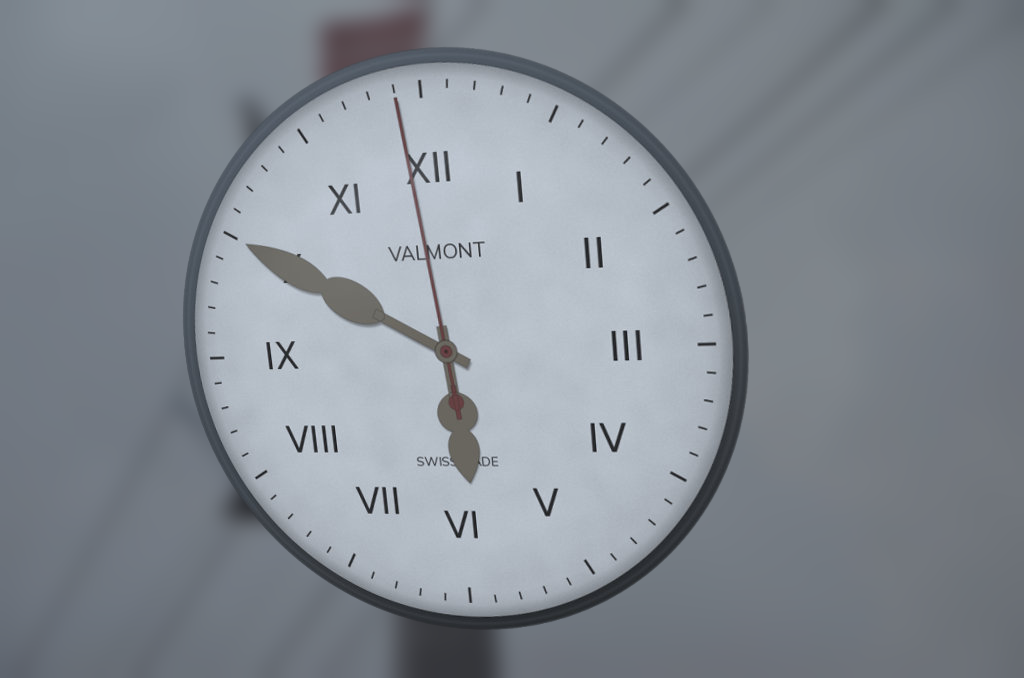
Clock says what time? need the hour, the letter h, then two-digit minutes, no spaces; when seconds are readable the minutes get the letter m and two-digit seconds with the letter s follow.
5h49m59s
